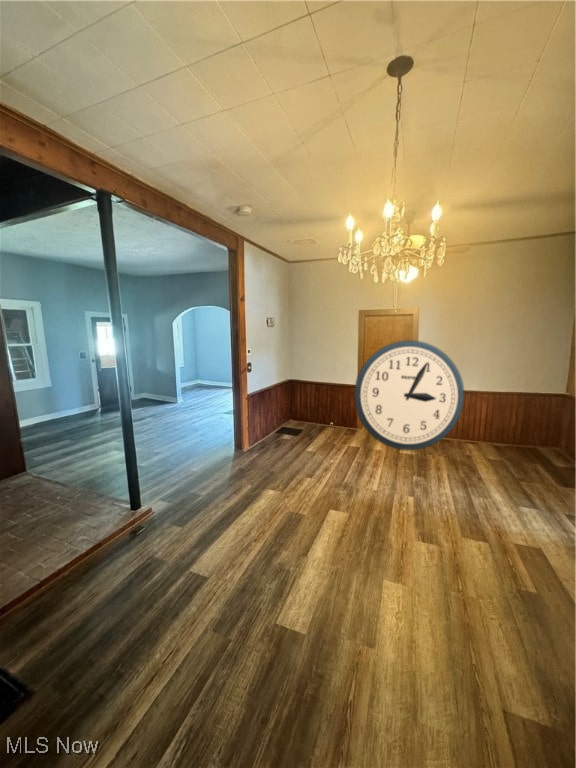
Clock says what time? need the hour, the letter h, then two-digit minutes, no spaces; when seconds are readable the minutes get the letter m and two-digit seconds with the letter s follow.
3h04
